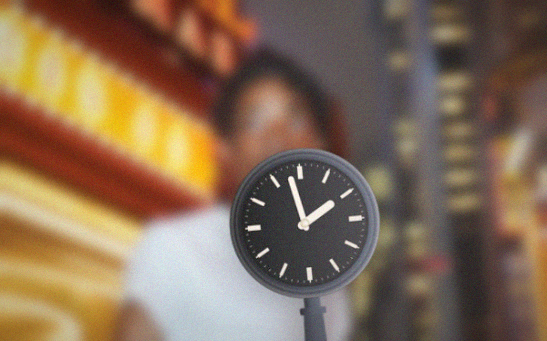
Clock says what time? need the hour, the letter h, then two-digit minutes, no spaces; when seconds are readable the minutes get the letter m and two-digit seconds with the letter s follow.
1h58
